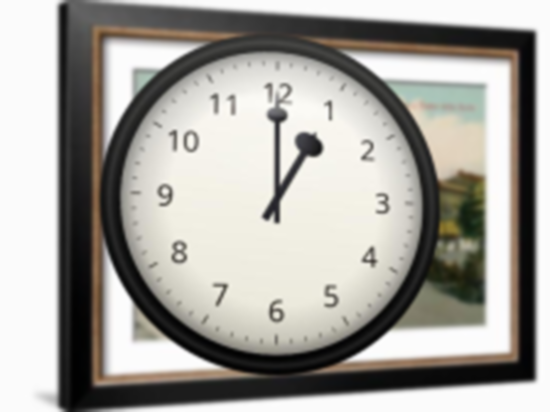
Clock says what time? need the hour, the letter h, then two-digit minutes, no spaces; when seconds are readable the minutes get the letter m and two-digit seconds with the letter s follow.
1h00
